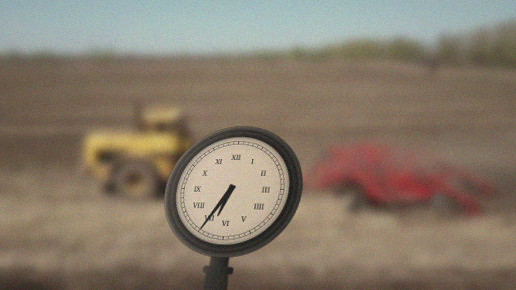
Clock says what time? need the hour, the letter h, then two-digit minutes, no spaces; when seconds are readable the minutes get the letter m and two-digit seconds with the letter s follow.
6h35
